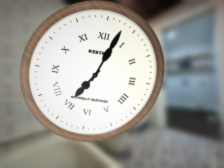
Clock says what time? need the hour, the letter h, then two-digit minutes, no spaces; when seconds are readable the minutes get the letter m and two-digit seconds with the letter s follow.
7h03
